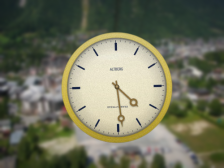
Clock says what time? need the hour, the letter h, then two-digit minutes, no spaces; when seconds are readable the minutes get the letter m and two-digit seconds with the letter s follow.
4h29
